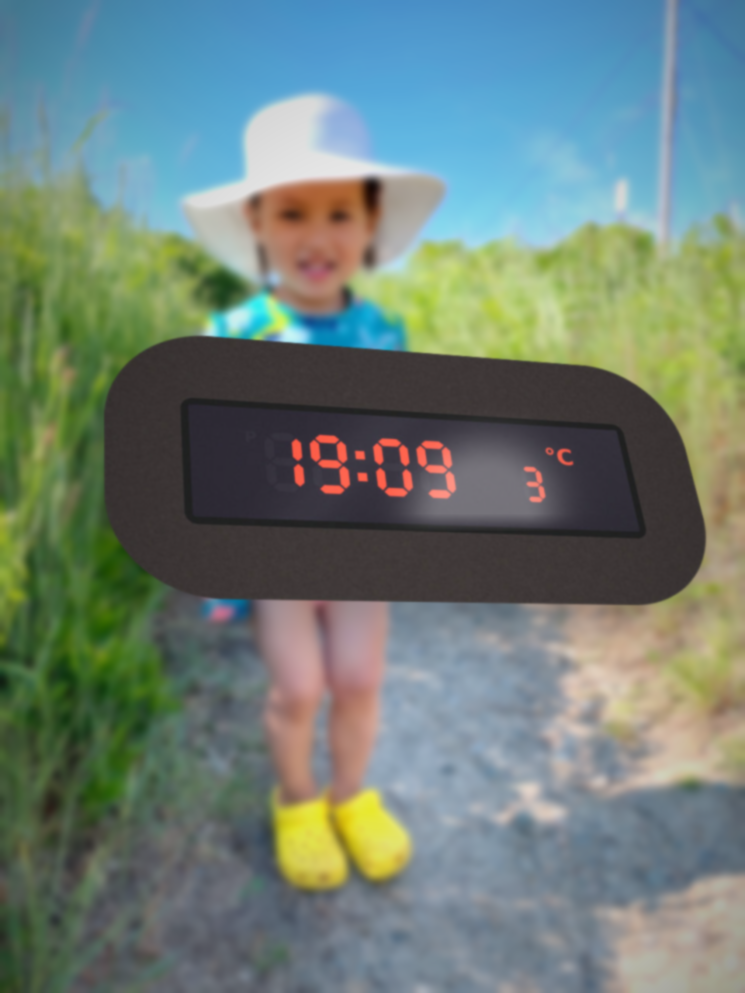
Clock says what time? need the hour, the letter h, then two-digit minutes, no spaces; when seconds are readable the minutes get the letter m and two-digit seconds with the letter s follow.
19h09
